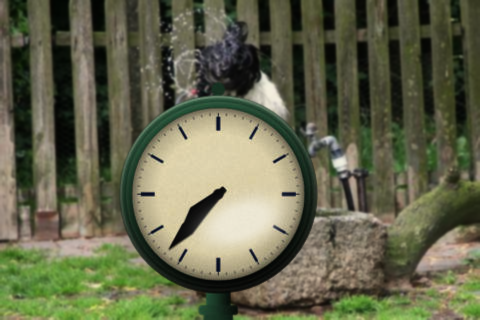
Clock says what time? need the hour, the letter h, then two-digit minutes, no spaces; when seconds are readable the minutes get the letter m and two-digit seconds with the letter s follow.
7h37
